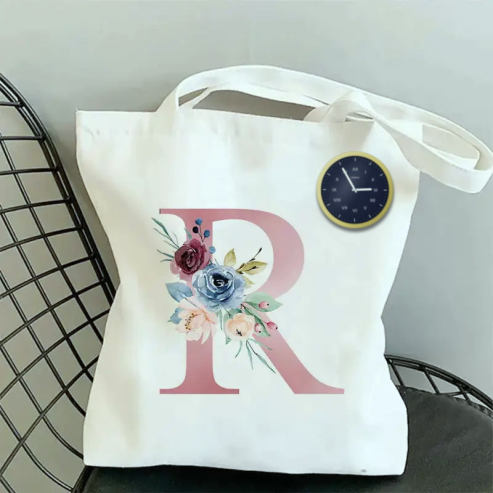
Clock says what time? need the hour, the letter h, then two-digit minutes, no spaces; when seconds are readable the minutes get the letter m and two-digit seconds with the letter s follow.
2h55
